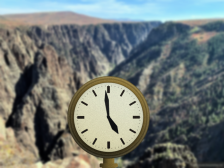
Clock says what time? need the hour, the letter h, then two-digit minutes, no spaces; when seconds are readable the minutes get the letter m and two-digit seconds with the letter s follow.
4h59
